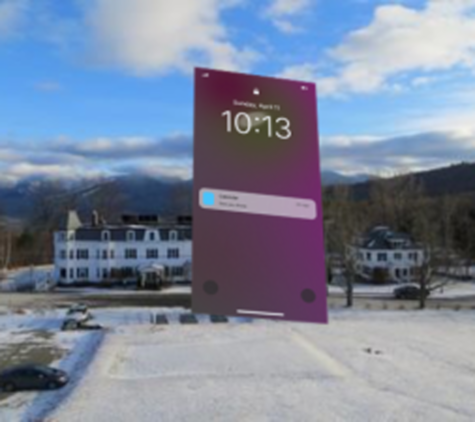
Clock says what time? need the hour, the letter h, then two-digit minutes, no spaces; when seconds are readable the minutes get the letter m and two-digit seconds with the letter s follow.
10h13
